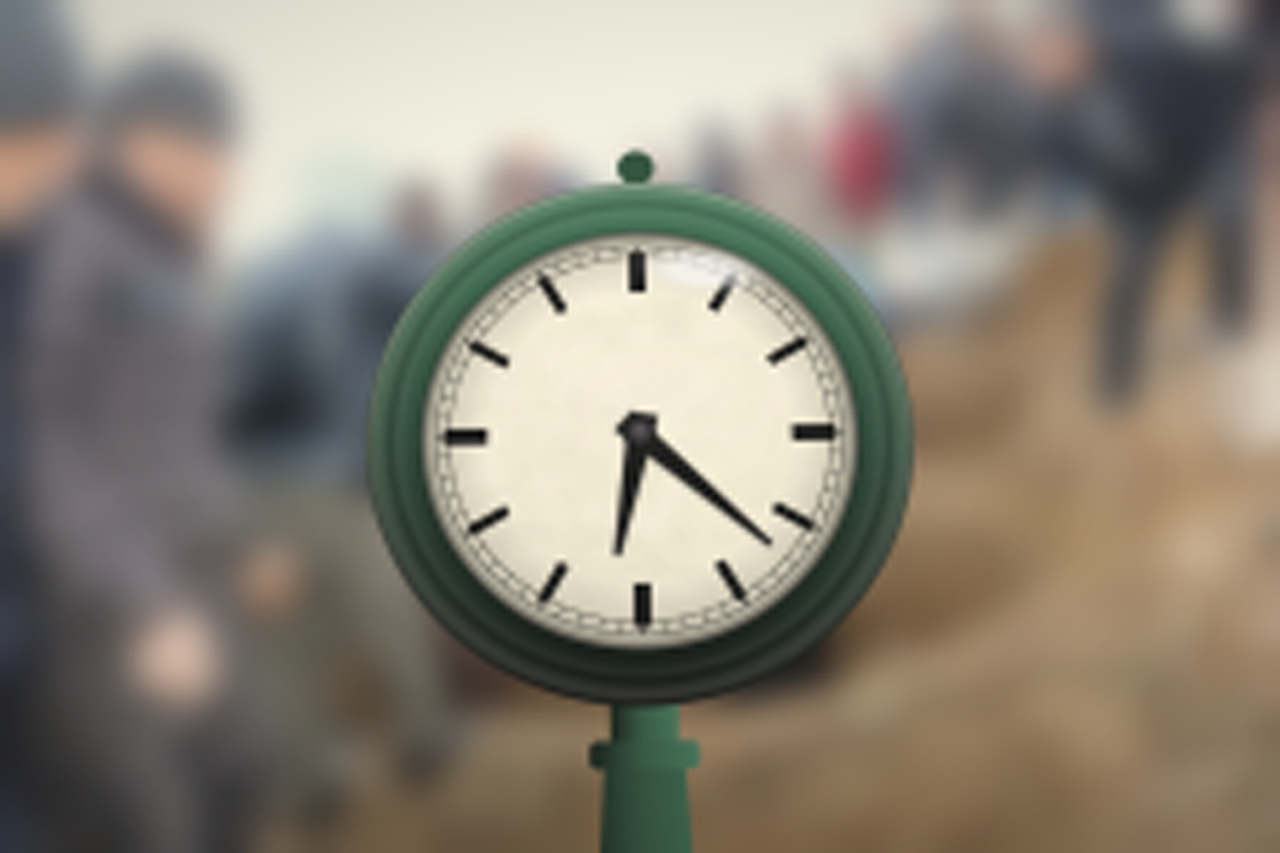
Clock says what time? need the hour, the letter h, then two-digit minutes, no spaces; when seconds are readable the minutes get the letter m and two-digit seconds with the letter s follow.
6h22
